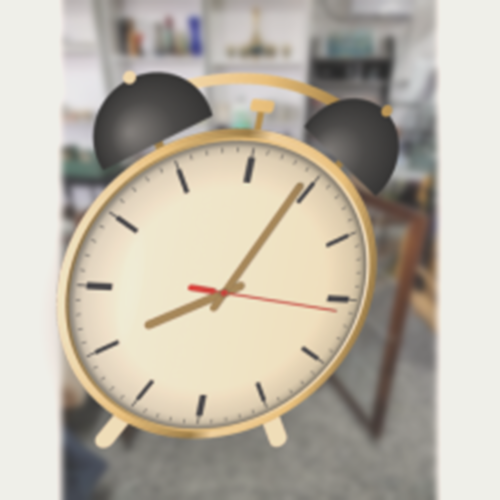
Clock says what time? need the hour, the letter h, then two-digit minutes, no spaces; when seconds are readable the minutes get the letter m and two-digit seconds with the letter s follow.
8h04m16s
